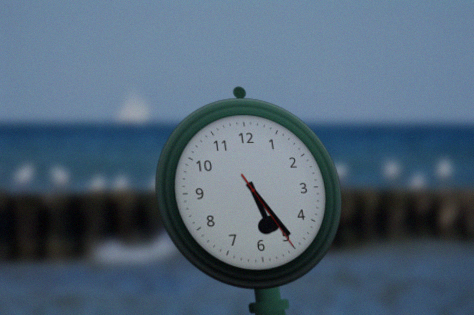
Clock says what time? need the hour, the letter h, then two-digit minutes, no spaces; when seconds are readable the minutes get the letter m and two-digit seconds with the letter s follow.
5h24m25s
